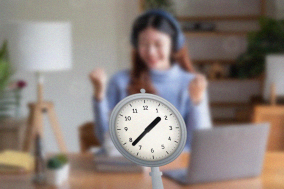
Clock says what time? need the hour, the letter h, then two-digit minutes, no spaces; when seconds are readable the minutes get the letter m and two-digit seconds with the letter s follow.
1h38
